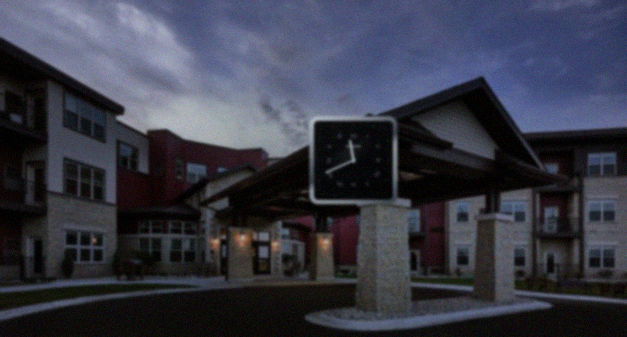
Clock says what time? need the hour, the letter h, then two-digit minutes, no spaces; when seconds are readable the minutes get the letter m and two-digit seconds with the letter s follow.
11h41
